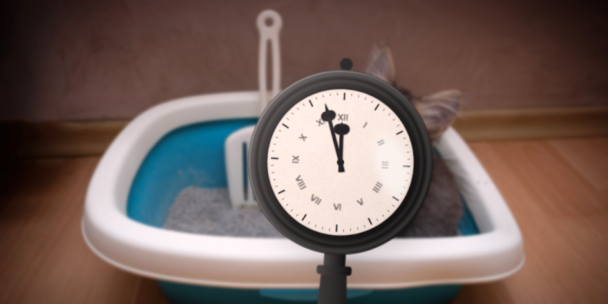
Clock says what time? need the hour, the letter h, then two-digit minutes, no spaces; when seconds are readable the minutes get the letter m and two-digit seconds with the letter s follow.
11h57
